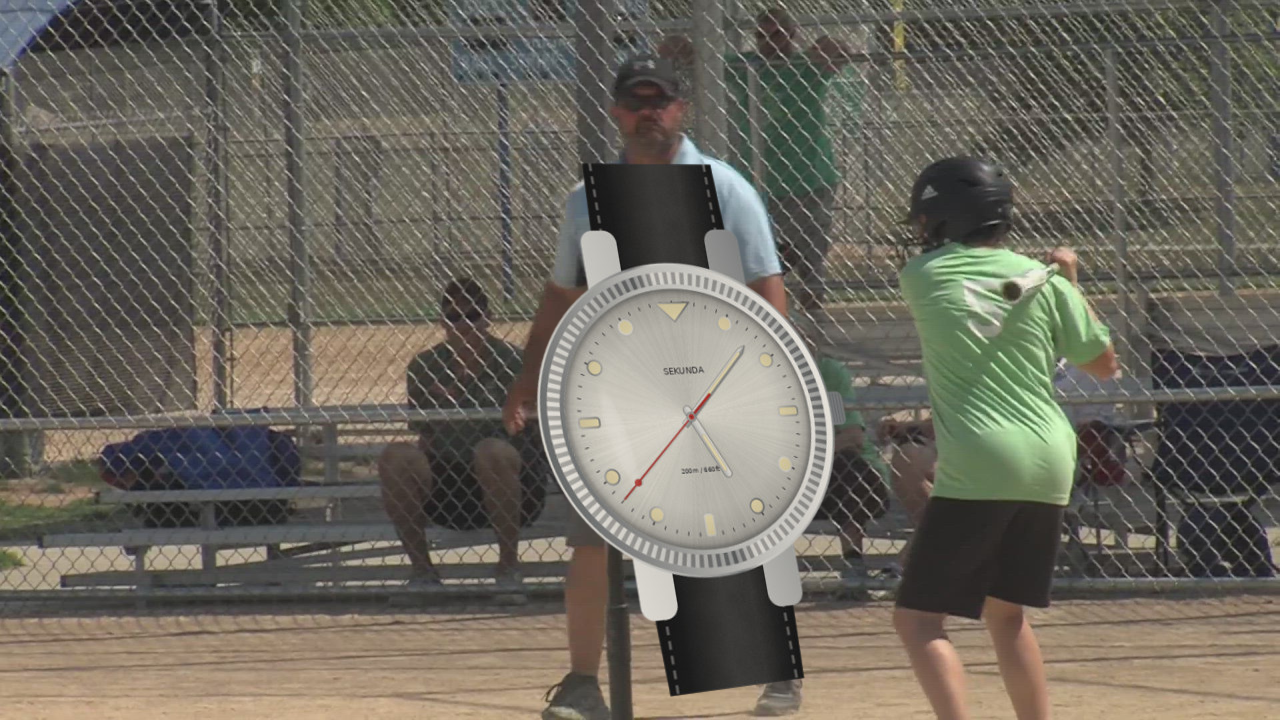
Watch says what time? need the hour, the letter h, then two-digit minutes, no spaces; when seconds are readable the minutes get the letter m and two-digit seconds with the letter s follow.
5h07m38s
